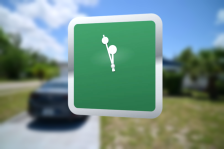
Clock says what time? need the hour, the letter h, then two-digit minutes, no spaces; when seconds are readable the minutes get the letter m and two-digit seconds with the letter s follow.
11h57
